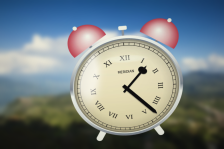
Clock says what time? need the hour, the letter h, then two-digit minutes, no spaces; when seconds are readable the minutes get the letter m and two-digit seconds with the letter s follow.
1h23
